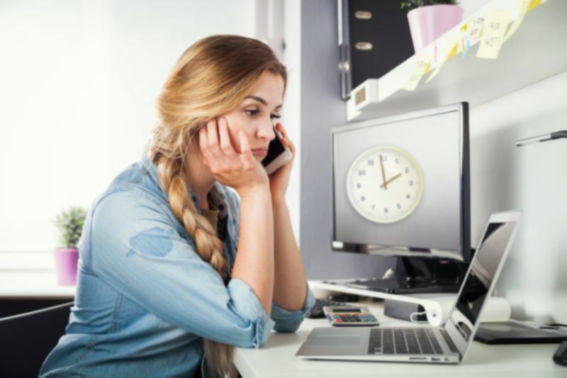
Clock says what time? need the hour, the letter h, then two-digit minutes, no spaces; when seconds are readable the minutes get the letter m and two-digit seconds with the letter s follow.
1h59
